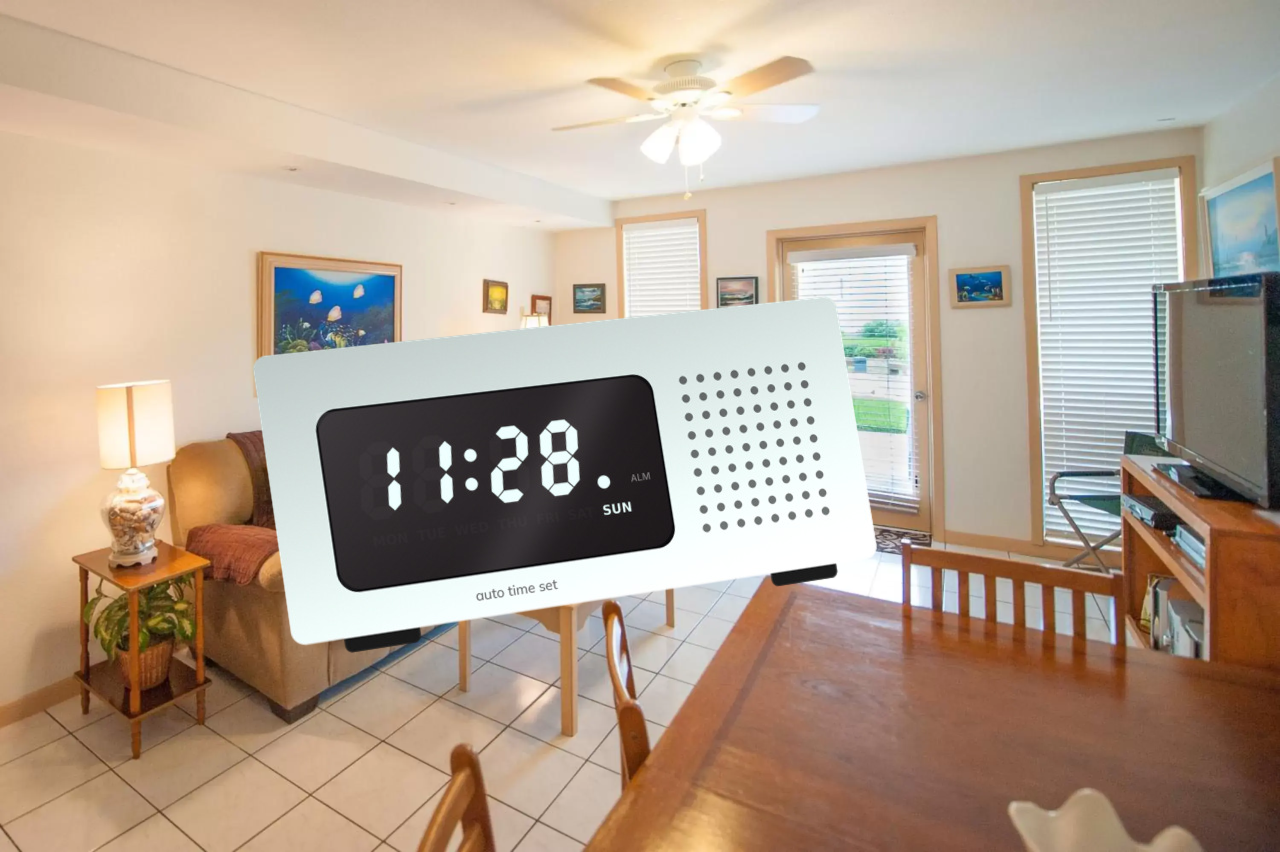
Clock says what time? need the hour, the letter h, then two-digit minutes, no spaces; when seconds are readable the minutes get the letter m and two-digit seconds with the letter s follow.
11h28
